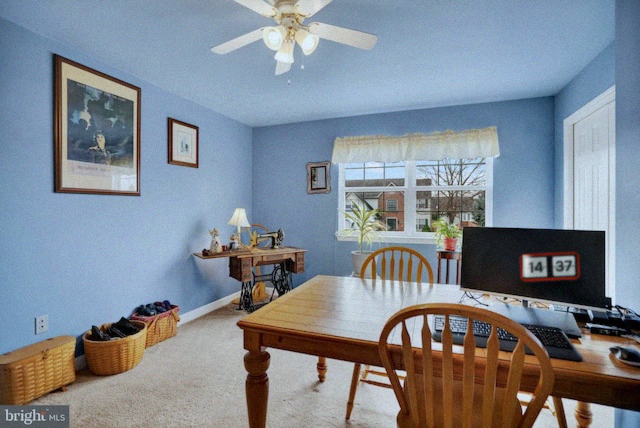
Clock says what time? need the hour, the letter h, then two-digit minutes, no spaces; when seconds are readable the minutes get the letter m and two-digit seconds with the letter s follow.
14h37
